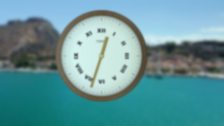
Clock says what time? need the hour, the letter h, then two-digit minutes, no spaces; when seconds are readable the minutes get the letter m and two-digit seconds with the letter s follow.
12h33
